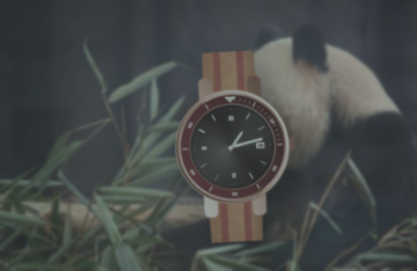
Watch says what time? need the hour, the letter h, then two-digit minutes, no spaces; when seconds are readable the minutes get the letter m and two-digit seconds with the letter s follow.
1h13
